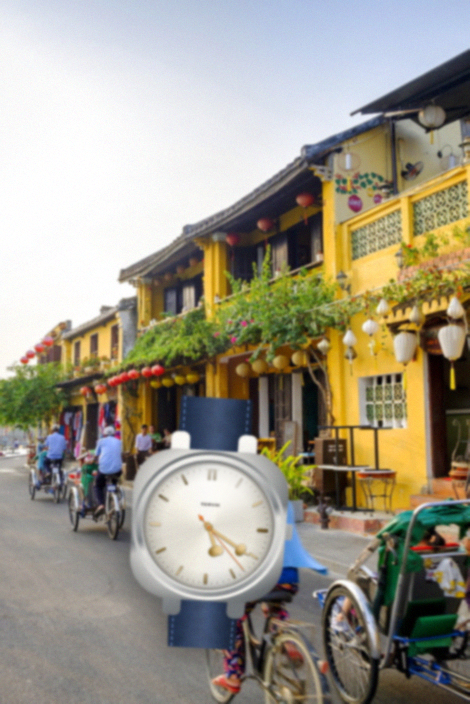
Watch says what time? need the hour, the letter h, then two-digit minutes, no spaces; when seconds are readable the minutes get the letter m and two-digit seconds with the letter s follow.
5h20m23s
